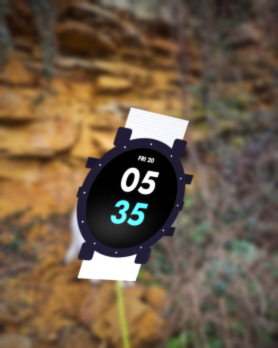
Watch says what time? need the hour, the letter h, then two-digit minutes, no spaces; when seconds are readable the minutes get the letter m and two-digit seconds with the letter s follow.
5h35
